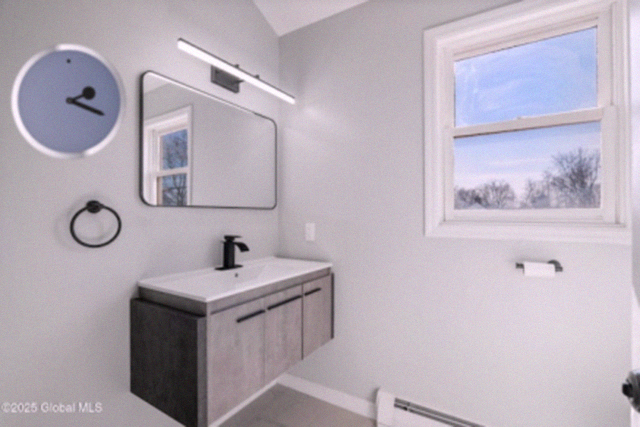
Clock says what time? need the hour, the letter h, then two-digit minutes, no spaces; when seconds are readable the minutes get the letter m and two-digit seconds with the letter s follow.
2h19
